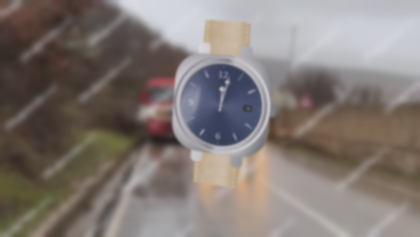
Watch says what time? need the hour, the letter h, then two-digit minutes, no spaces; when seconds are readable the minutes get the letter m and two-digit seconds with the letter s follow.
12h02
